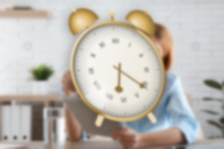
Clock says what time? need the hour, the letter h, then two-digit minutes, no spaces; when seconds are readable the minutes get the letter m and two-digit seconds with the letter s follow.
6h21
